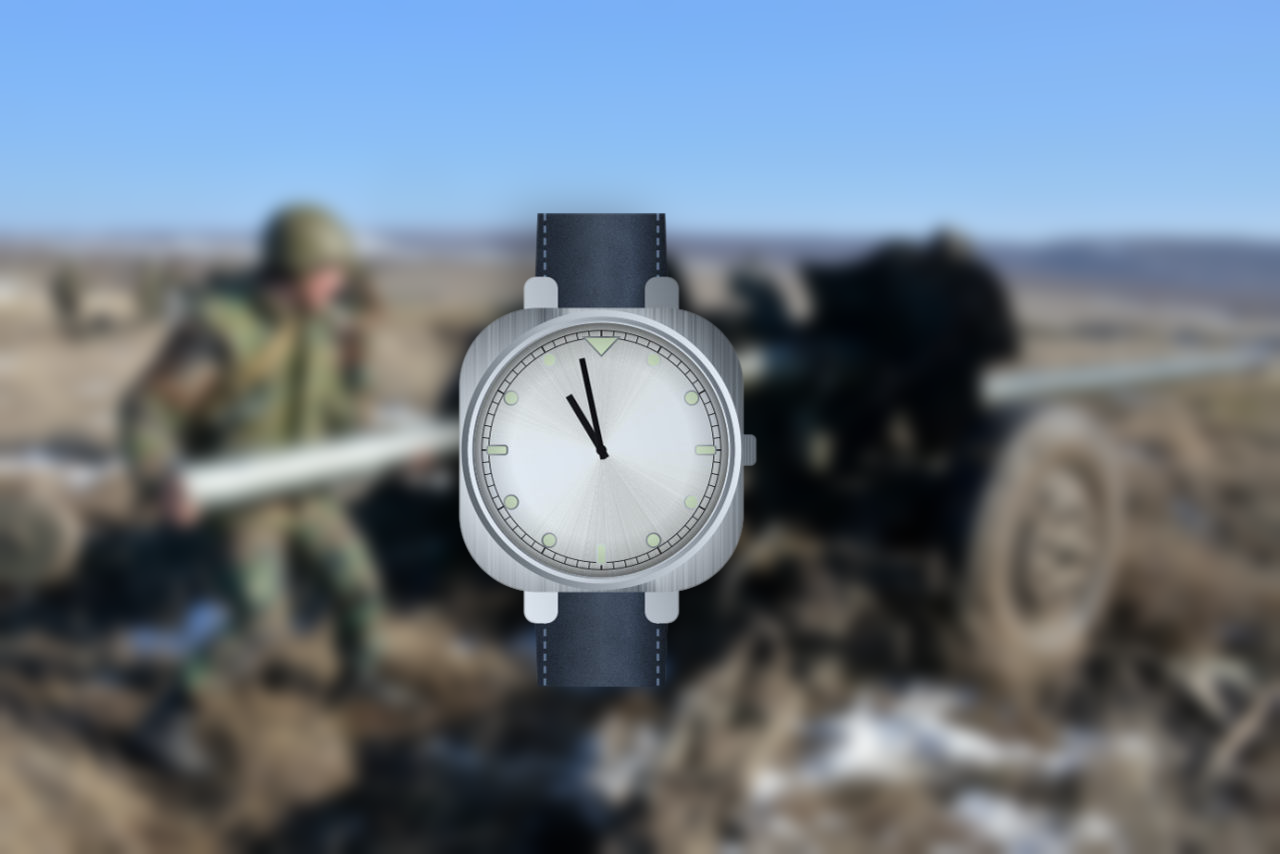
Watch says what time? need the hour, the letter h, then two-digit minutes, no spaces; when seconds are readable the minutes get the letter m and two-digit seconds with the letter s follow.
10h58
